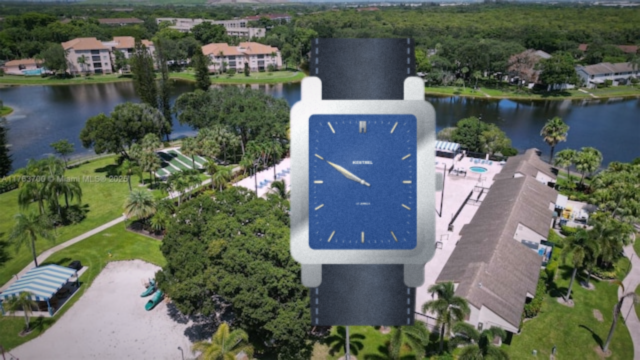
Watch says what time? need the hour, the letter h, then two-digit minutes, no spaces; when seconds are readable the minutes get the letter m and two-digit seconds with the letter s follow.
9h50
